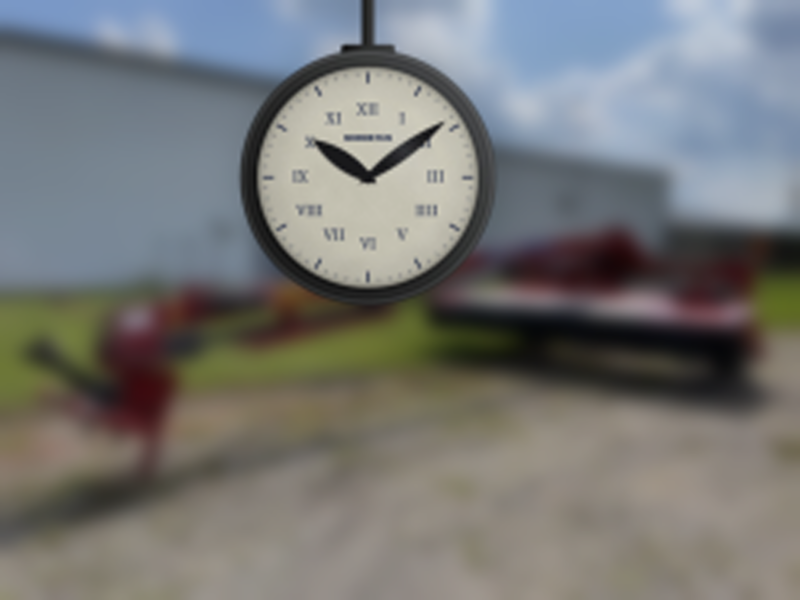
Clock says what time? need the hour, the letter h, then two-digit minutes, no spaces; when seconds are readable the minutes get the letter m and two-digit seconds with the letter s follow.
10h09
